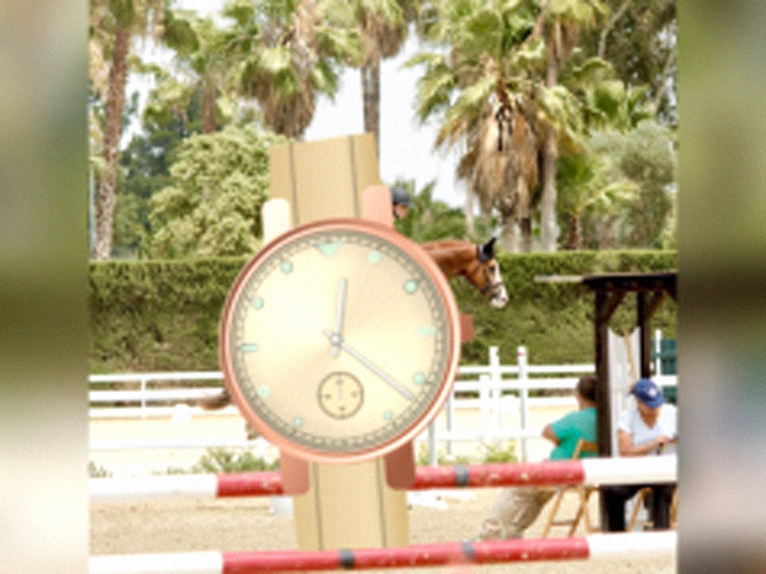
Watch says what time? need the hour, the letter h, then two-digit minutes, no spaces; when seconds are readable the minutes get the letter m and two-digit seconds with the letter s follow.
12h22
